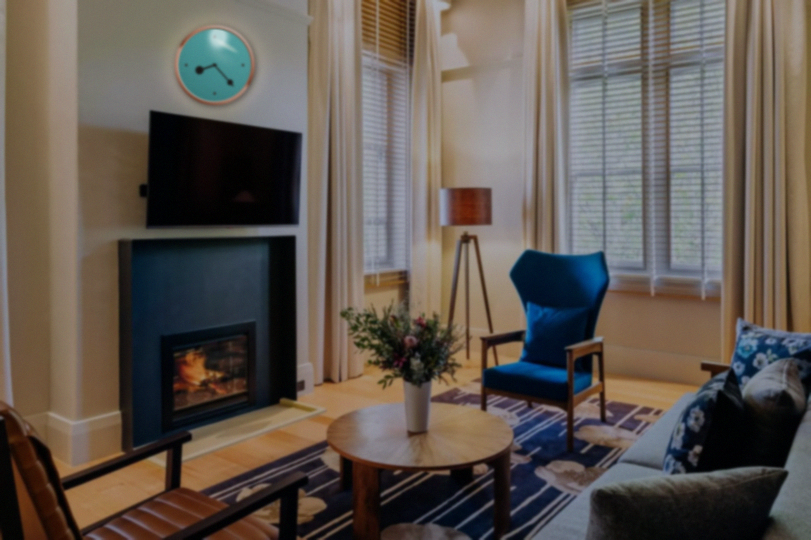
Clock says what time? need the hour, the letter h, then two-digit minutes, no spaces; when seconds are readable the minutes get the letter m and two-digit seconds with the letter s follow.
8h23
